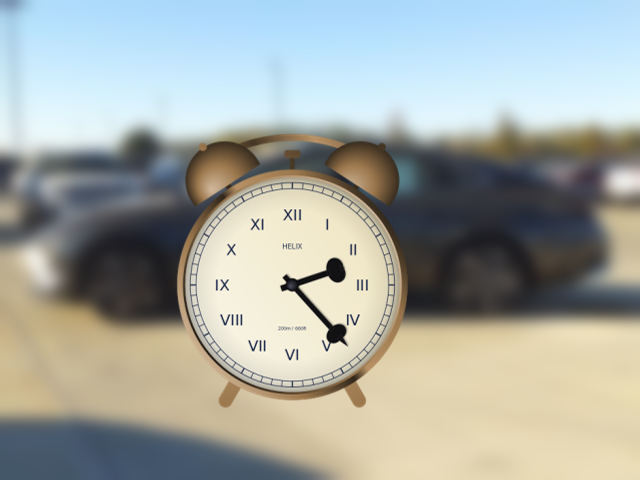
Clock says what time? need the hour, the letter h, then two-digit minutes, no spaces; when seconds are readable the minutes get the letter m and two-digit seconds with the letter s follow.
2h23
